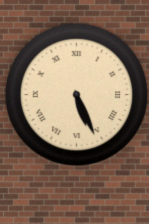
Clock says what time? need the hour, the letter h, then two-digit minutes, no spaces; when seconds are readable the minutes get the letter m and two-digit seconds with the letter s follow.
5h26
